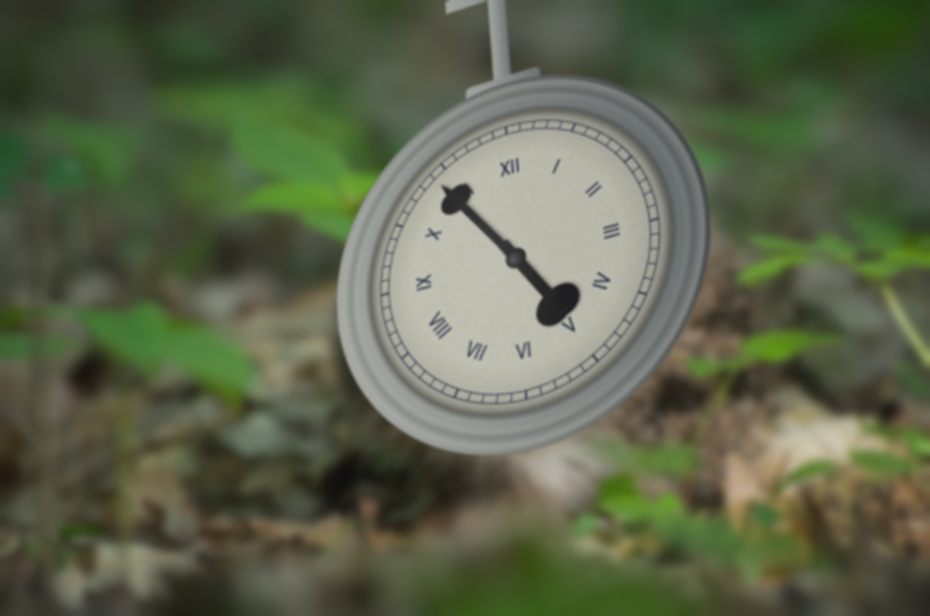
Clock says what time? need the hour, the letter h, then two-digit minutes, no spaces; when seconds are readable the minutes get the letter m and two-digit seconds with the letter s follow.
4h54
